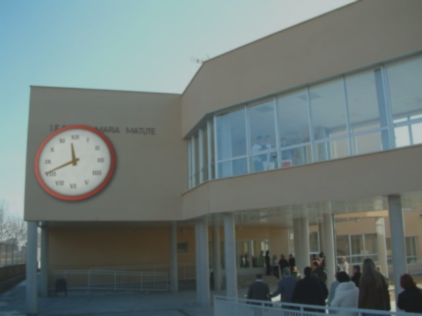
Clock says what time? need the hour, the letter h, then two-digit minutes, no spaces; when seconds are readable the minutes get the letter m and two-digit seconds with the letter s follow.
11h41
